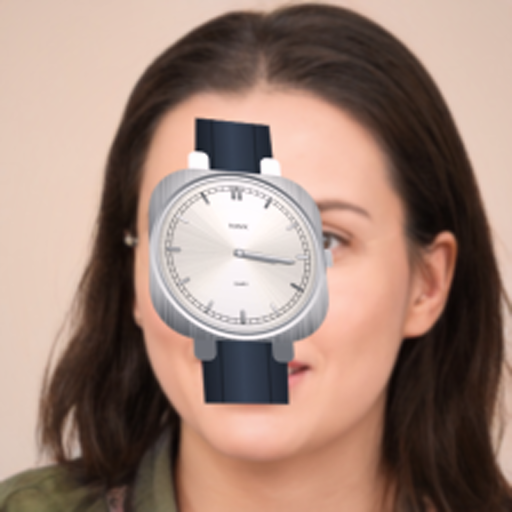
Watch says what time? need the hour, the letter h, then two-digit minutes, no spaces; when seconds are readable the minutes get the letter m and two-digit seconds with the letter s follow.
3h16
